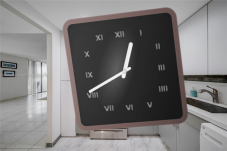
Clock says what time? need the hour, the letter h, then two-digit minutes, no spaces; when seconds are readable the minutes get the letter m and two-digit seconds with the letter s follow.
12h41
